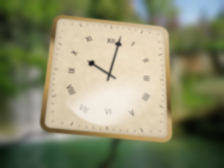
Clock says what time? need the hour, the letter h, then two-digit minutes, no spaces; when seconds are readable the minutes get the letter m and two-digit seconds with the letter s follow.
10h02
